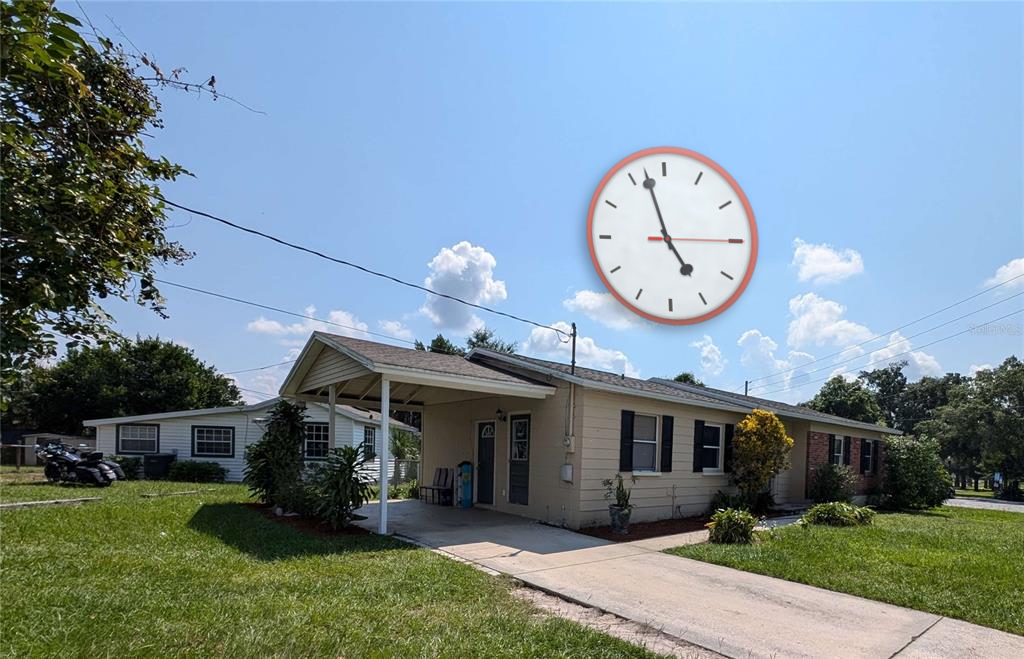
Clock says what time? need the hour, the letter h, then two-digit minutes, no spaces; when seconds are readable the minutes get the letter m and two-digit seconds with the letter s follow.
4h57m15s
